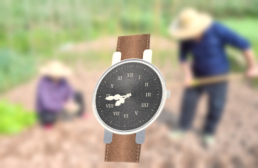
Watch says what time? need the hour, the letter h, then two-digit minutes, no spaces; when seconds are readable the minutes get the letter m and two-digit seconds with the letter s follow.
7h44
